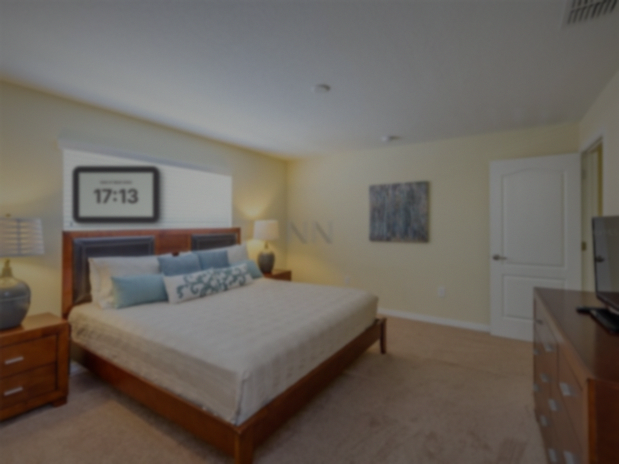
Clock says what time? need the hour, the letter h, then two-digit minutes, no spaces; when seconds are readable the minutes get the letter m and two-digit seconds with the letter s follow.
17h13
